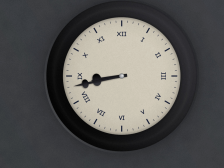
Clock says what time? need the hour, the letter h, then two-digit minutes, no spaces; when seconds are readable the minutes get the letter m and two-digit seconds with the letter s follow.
8h43
